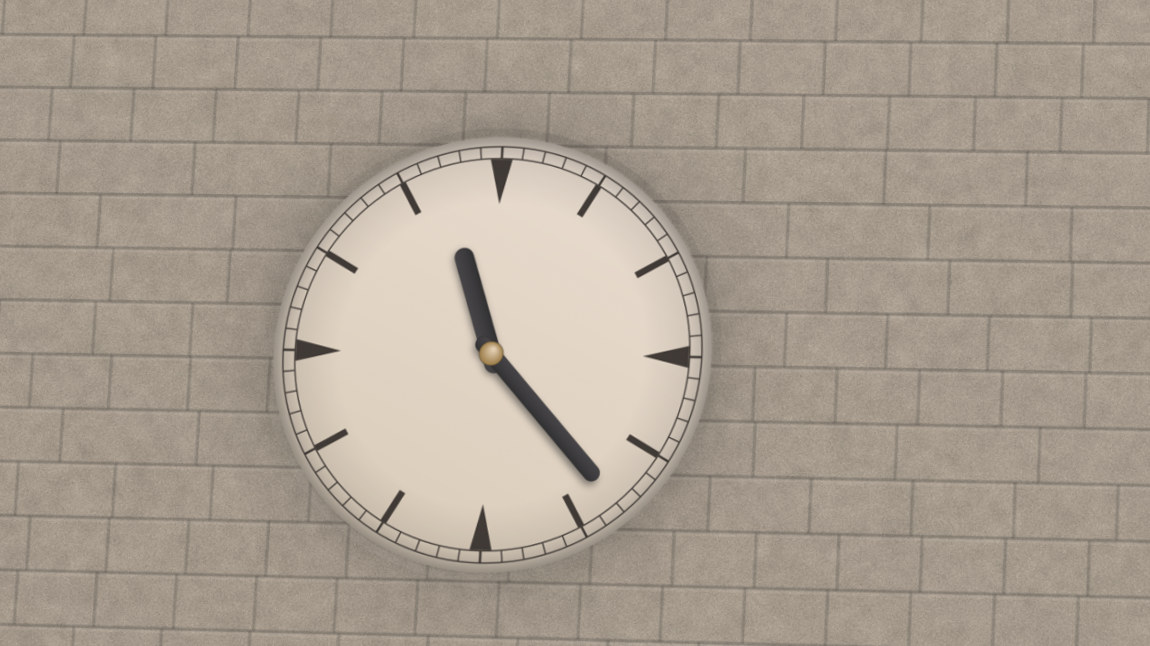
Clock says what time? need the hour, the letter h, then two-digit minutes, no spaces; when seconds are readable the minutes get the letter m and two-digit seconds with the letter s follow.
11h23
